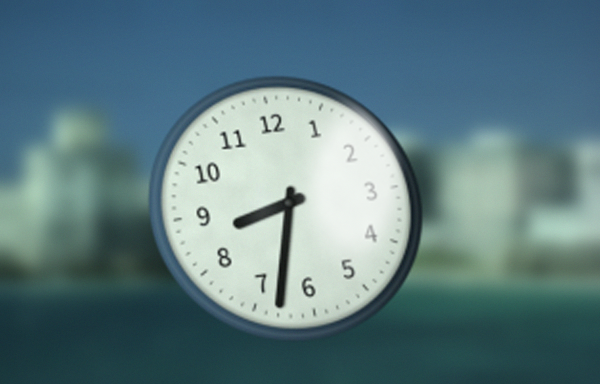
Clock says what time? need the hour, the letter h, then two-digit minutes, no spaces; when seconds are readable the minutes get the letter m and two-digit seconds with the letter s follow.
8h33
